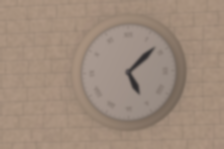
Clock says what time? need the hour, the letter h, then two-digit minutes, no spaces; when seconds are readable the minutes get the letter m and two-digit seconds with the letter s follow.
5h08
